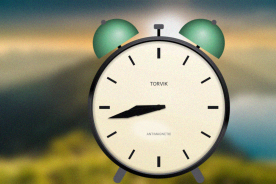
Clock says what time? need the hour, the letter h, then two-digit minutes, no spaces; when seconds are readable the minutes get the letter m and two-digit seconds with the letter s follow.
8h43
